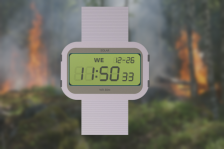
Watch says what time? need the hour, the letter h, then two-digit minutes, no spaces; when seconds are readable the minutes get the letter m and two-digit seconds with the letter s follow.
11h50m33s
